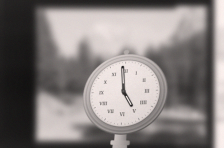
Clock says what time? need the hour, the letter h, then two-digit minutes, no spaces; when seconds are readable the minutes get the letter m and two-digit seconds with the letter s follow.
4h59
